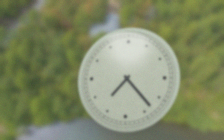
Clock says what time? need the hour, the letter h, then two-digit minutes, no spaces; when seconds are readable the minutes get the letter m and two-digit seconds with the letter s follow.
7h23
